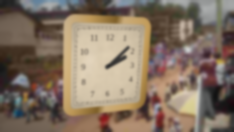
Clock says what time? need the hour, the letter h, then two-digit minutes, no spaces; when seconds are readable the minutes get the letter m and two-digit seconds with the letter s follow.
2h08
